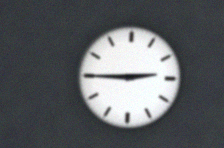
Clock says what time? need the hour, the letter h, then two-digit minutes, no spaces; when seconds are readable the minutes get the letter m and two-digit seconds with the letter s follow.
2h45
